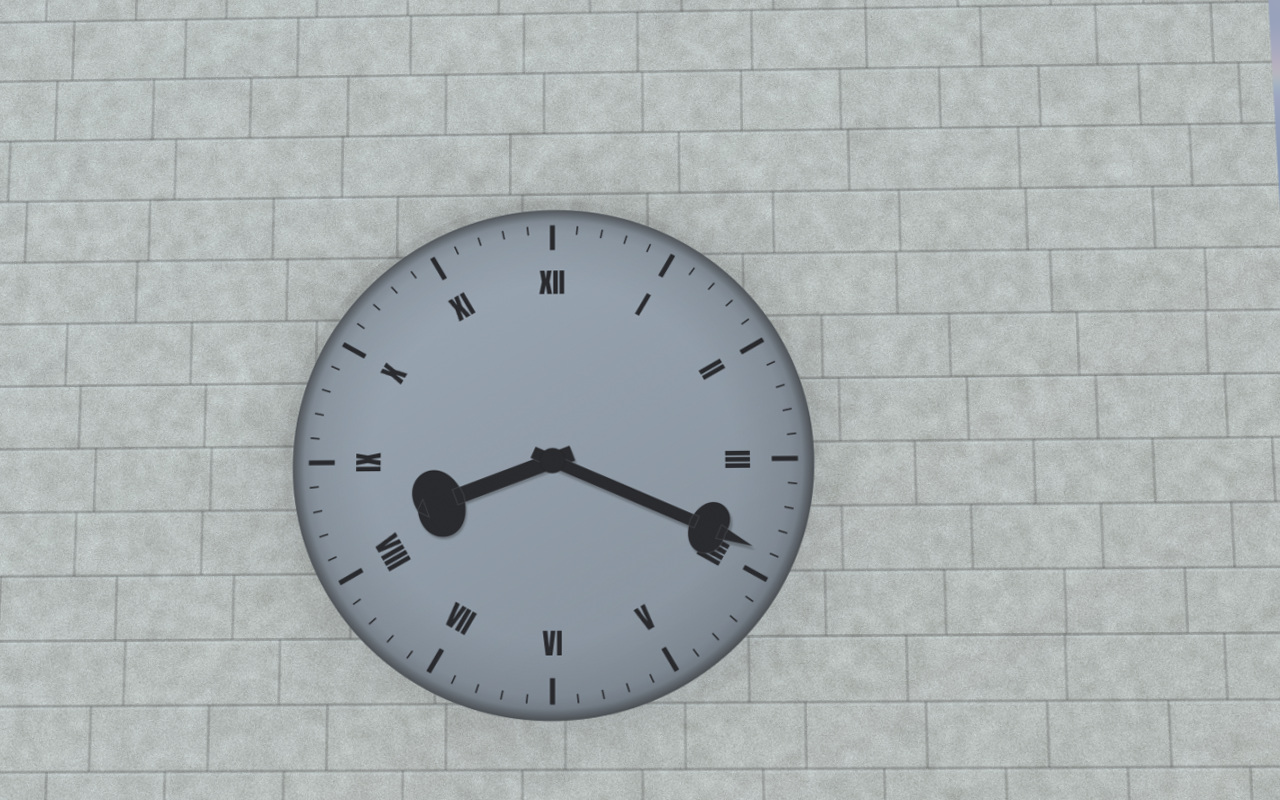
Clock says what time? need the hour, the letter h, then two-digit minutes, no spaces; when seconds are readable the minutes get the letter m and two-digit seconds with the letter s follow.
8h19
